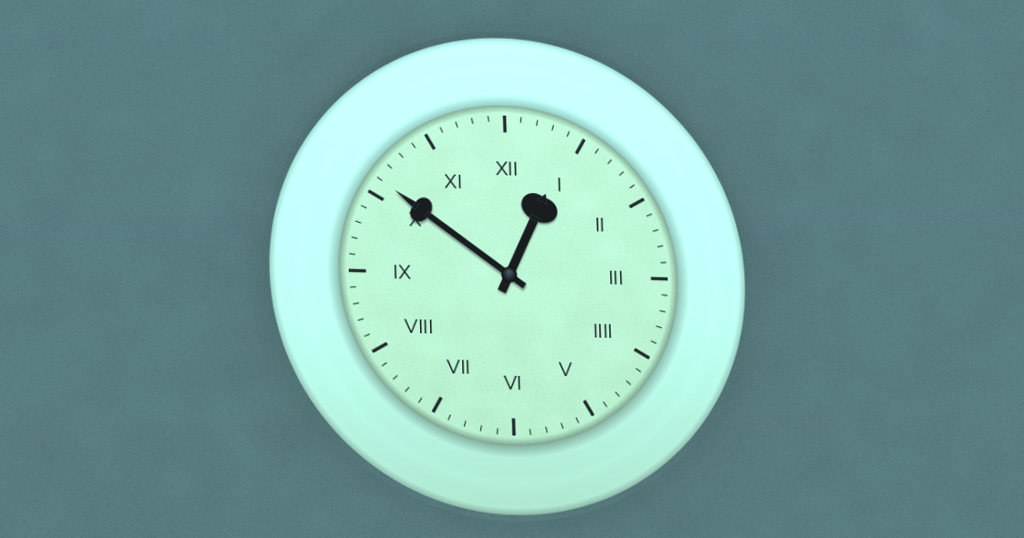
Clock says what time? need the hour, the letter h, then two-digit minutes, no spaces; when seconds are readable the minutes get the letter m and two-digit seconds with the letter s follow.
12h51
